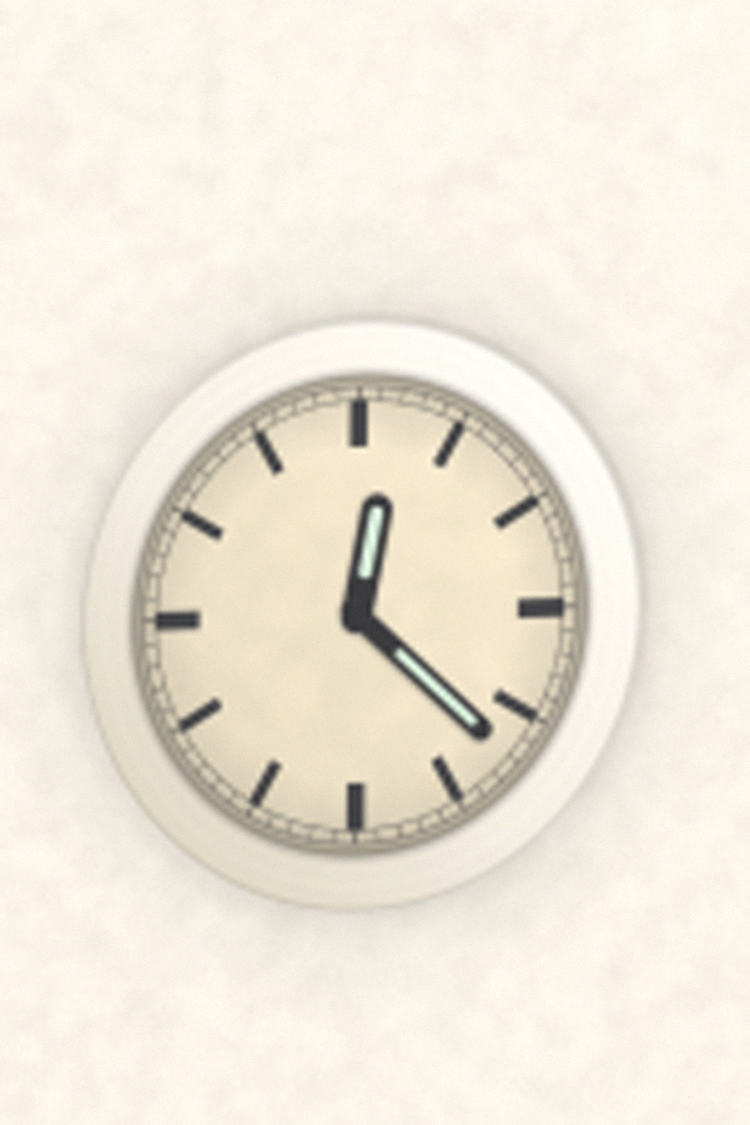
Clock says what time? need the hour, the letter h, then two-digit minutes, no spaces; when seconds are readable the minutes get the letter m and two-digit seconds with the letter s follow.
12h22
